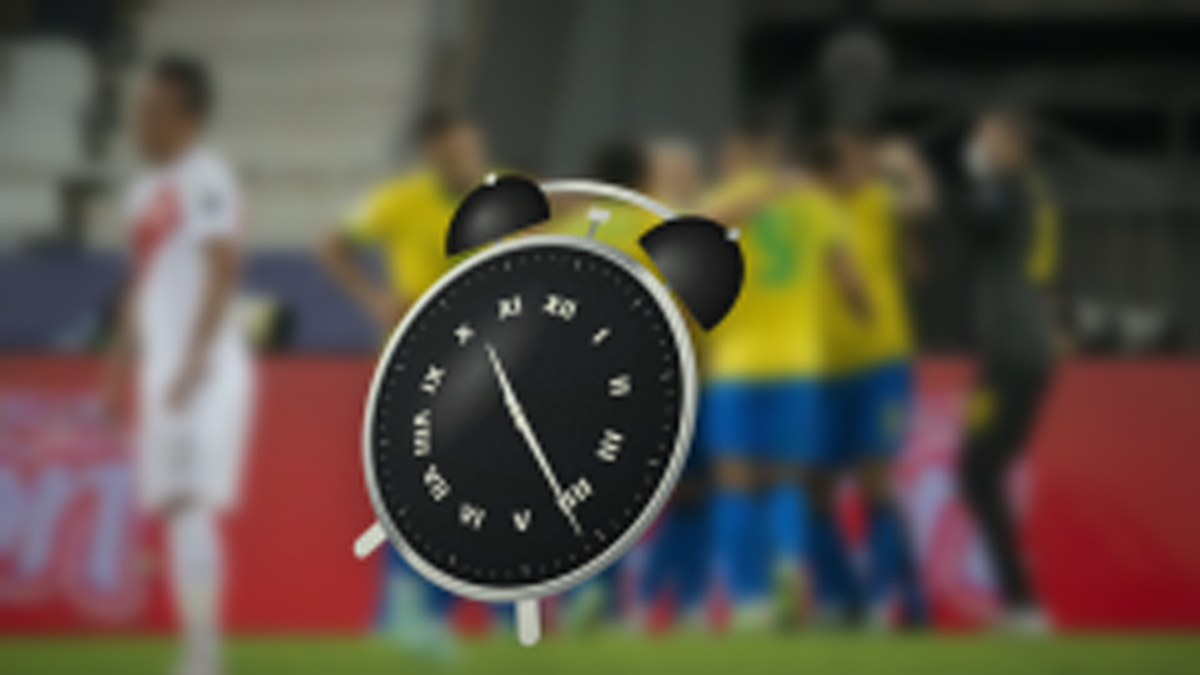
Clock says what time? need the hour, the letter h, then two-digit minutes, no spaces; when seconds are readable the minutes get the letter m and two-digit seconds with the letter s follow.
10h21
